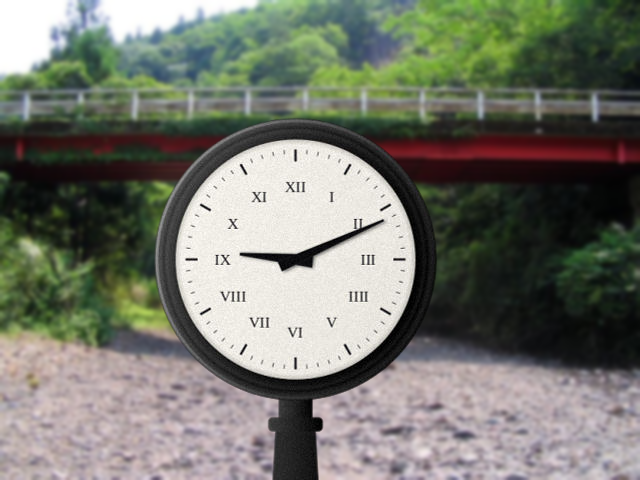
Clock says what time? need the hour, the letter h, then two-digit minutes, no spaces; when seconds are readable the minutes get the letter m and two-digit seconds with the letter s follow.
9h11
